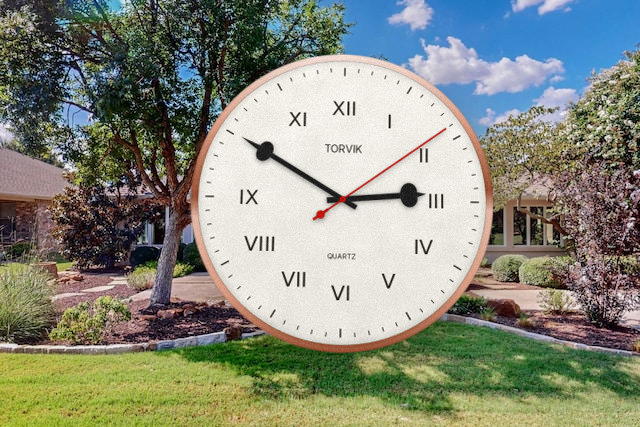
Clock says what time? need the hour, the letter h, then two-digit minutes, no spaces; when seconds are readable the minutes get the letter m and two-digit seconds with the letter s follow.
2h50m09s
